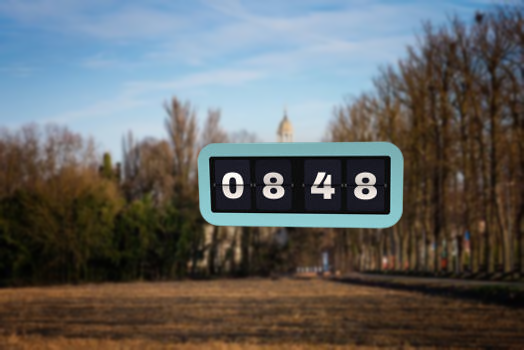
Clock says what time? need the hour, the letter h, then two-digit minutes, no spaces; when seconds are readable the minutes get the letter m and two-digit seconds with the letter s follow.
8h48
